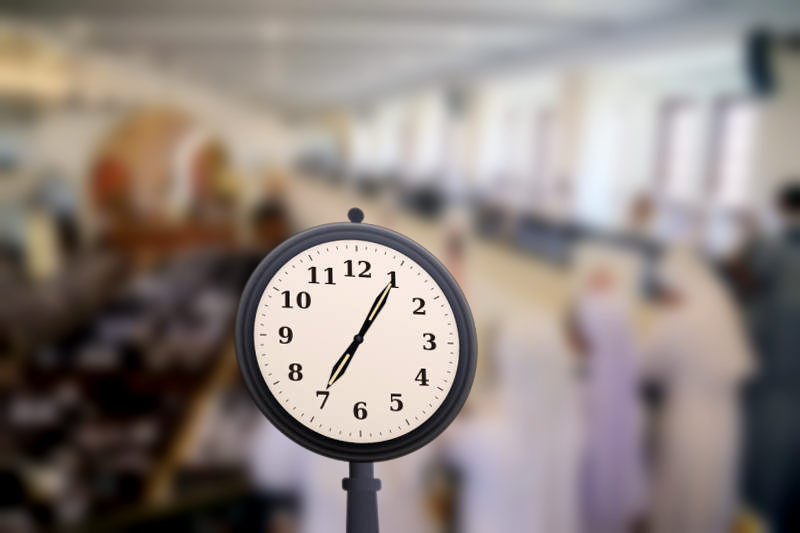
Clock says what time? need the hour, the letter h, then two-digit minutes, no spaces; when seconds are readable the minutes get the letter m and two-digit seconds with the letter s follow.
7h05
